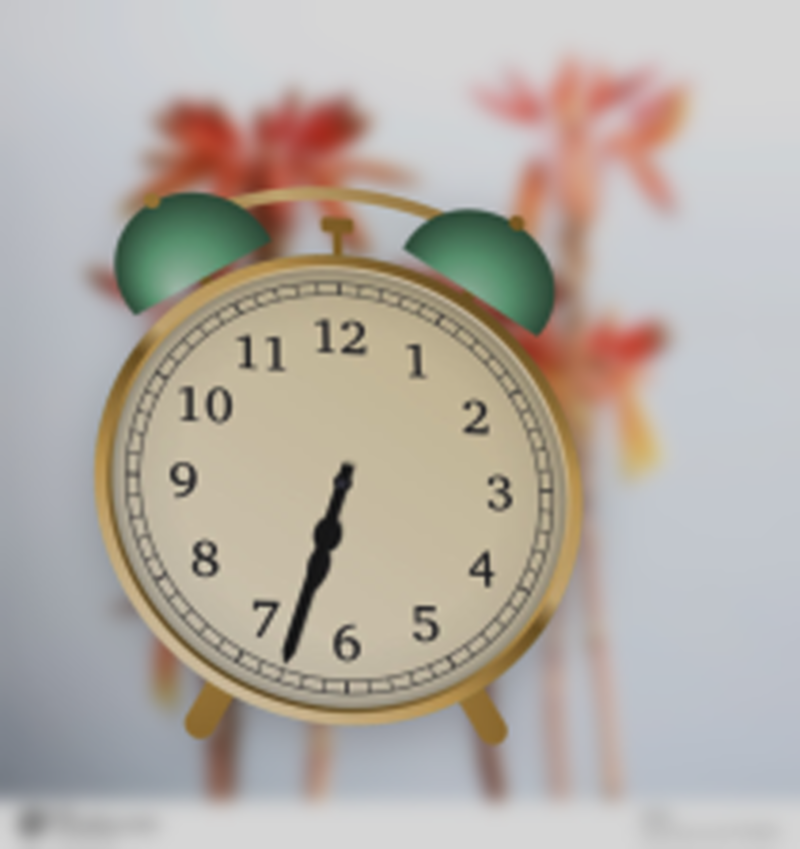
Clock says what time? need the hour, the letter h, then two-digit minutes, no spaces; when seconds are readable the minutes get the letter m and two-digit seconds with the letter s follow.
6h33
